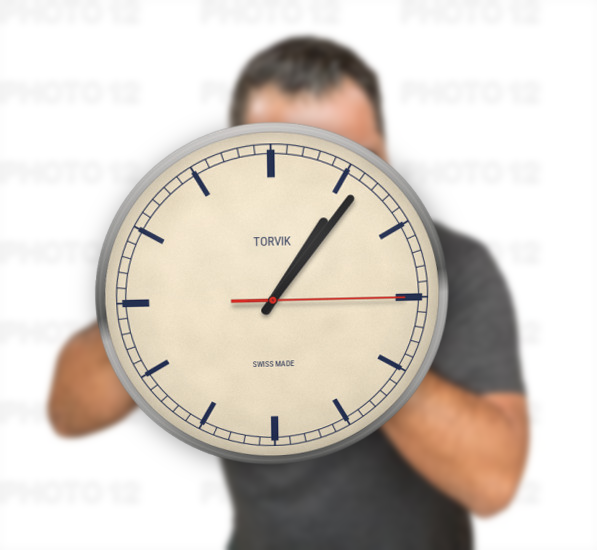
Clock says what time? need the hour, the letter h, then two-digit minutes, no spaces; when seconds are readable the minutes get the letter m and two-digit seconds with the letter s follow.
1h06m15s
